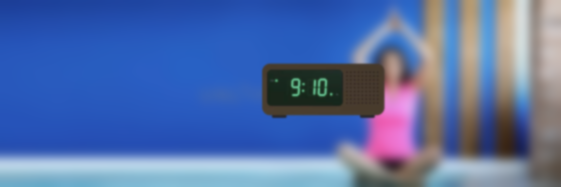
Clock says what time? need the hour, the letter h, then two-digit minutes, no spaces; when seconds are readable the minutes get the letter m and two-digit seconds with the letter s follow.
9h10
